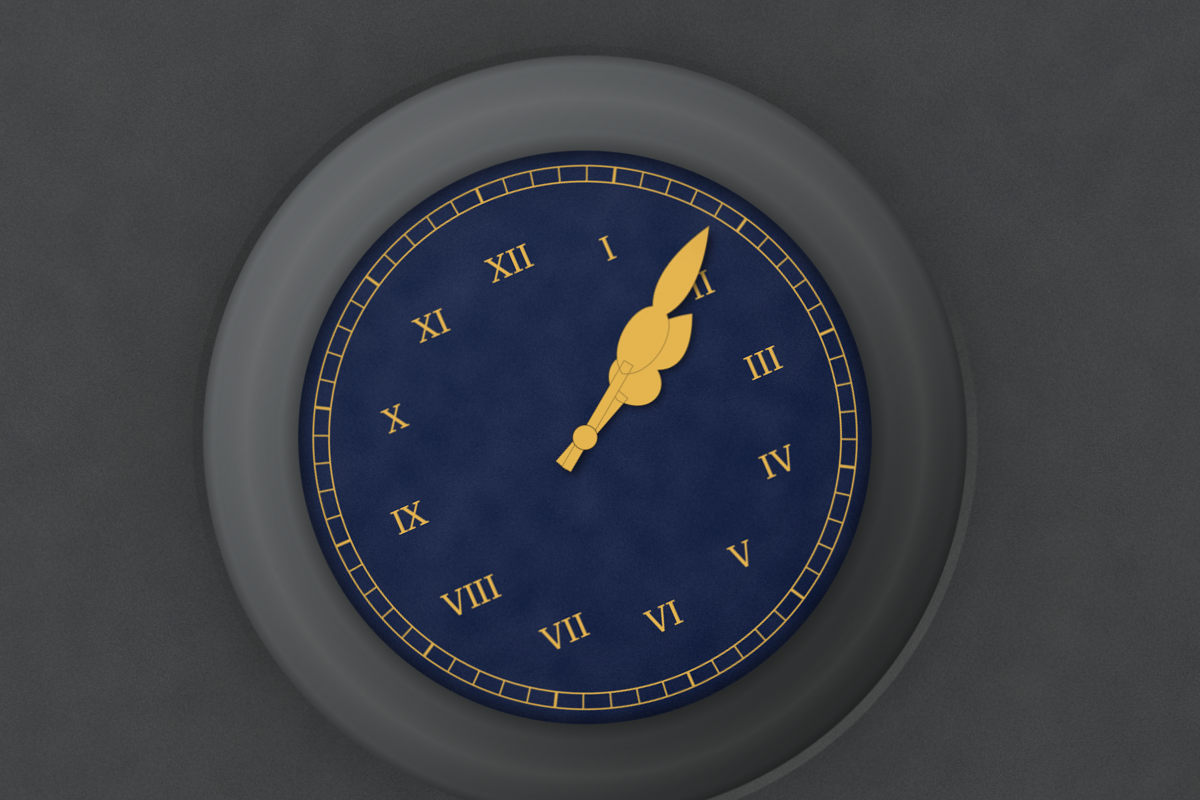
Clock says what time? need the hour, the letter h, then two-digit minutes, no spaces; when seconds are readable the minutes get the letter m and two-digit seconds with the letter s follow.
2h09
